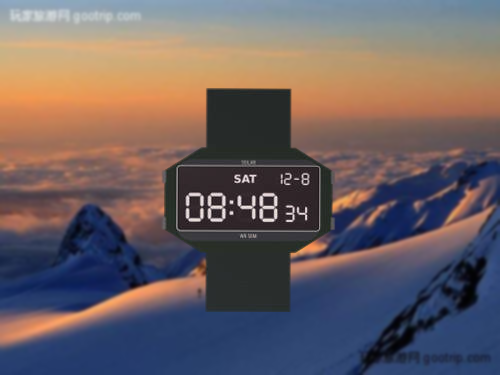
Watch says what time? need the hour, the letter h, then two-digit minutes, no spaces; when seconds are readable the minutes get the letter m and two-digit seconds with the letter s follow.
8h48m34s
